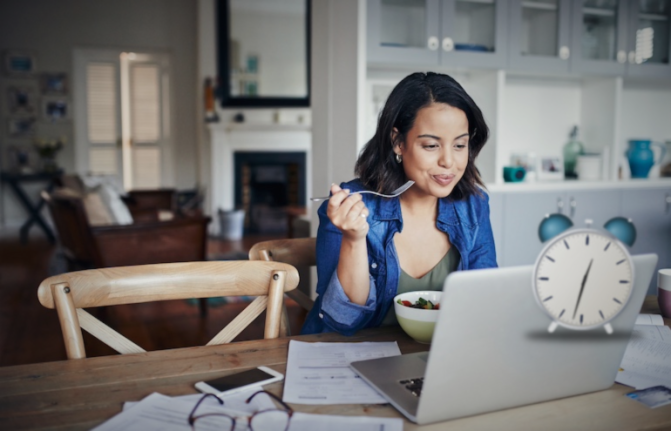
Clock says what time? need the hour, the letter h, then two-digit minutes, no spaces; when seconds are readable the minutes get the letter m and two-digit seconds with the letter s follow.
12h32
